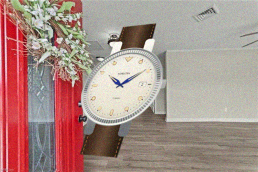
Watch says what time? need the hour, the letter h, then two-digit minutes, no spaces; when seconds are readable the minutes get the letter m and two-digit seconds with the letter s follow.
10h09
